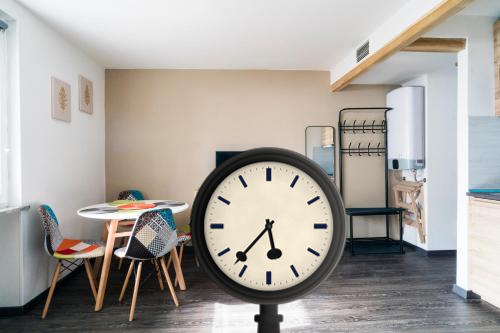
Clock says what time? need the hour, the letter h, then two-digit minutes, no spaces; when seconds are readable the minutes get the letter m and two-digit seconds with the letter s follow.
5h37
